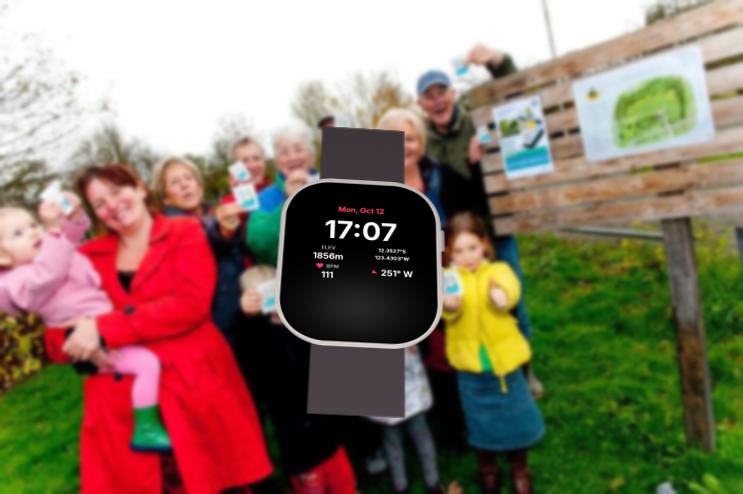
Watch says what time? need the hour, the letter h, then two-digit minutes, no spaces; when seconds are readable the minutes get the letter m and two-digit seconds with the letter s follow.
17h07
